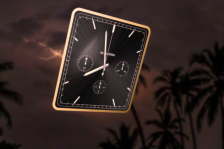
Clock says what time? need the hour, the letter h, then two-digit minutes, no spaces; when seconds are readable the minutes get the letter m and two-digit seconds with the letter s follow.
7h58
